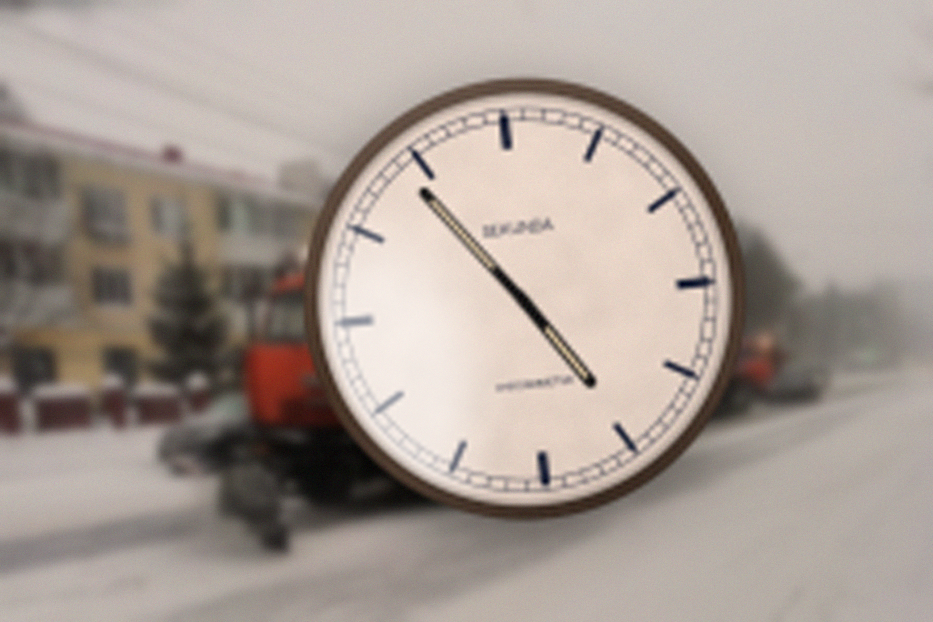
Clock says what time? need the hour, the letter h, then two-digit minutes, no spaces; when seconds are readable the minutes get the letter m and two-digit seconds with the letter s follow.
4h54
